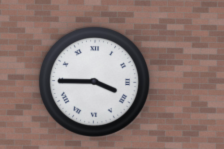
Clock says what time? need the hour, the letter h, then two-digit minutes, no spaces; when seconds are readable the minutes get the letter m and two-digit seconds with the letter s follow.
3h45
